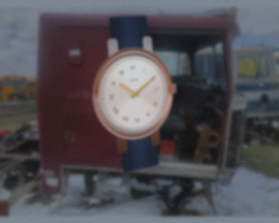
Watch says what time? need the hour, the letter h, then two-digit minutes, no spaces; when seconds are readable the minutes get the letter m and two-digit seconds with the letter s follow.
10h10
